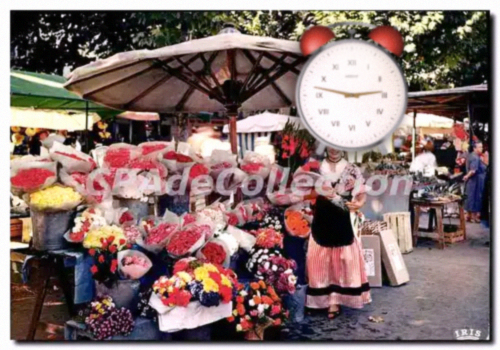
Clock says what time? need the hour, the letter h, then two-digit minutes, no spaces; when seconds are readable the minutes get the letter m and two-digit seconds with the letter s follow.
2h47
